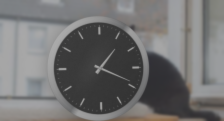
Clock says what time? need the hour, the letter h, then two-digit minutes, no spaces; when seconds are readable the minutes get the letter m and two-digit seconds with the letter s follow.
1h19
